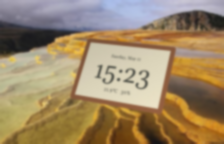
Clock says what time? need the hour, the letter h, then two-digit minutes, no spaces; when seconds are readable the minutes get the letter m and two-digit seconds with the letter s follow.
15h23
